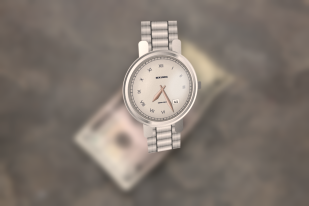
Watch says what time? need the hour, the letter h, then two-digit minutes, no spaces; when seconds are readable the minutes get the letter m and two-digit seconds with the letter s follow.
7h26
